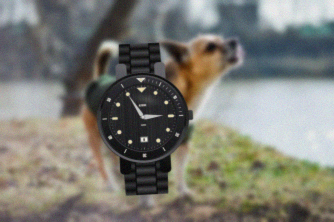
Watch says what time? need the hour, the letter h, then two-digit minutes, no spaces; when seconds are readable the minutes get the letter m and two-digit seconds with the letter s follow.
2h55
